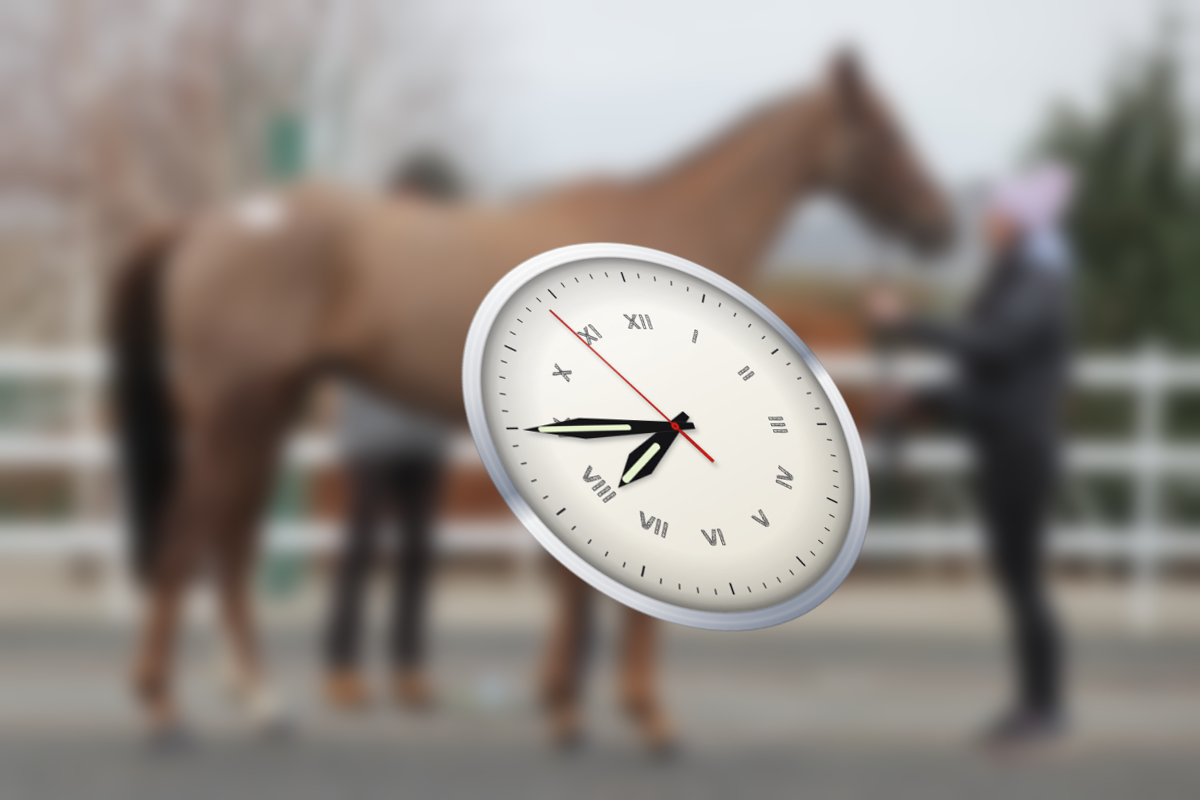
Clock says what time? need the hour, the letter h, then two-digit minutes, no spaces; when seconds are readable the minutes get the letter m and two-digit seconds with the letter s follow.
7h44m54s
